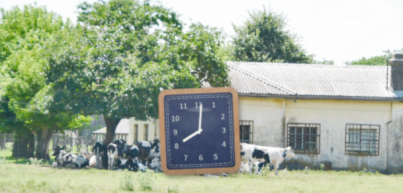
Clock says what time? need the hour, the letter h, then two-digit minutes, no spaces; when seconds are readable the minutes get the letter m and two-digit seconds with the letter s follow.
8h01
